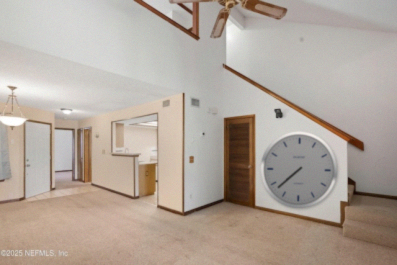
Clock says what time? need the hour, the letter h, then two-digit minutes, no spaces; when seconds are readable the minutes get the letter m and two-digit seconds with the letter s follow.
7h38
